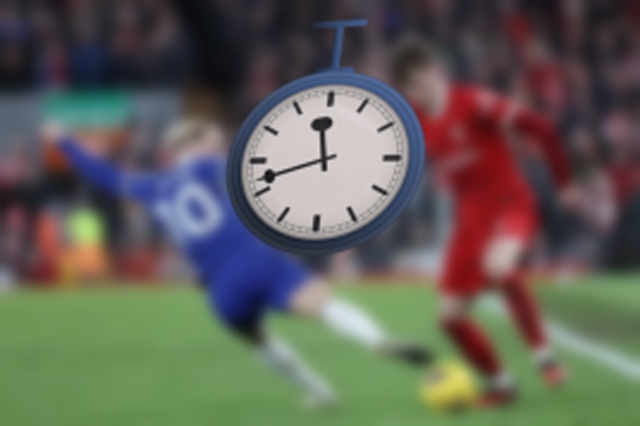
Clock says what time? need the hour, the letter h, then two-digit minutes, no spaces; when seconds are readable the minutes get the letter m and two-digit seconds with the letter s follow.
11h42
